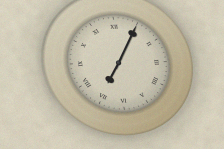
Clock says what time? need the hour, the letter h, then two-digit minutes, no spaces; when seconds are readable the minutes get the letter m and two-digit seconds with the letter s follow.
7h05
